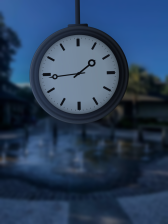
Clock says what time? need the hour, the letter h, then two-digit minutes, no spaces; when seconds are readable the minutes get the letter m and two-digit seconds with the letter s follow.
1h44
